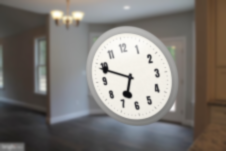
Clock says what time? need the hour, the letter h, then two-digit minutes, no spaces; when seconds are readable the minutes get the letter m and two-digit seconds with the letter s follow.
6h49
